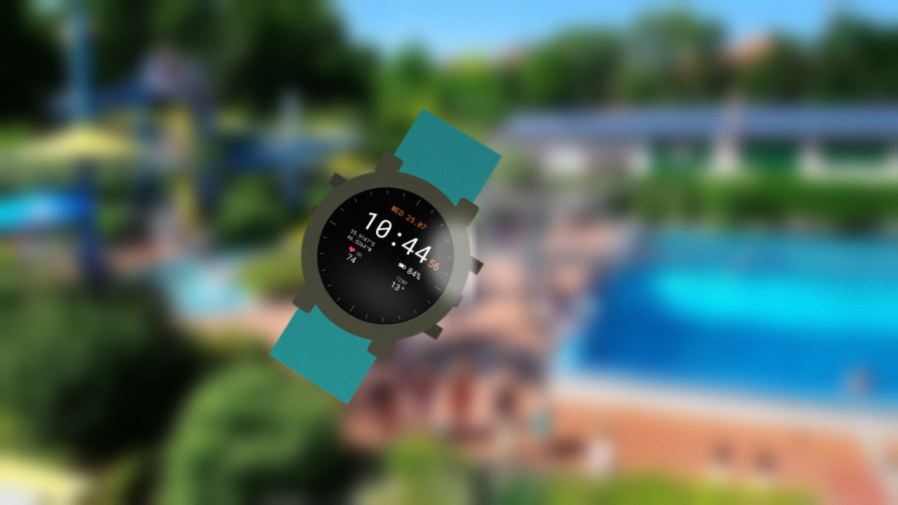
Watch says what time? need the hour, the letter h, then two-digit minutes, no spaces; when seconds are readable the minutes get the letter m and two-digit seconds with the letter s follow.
10h44m56s
